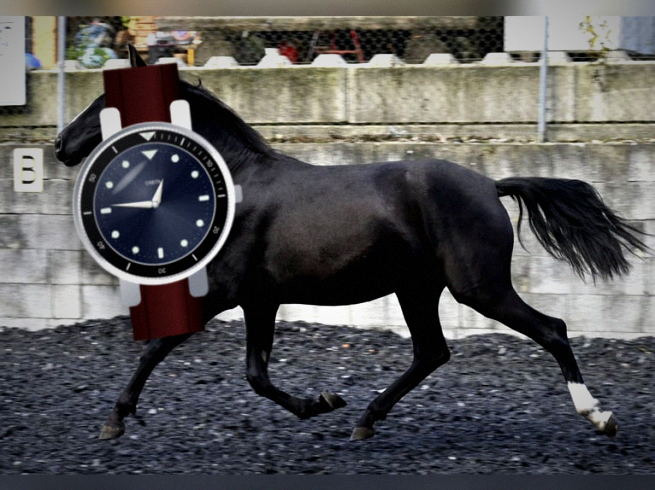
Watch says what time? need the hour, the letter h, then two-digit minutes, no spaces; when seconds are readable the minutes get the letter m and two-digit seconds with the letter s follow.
12h46
